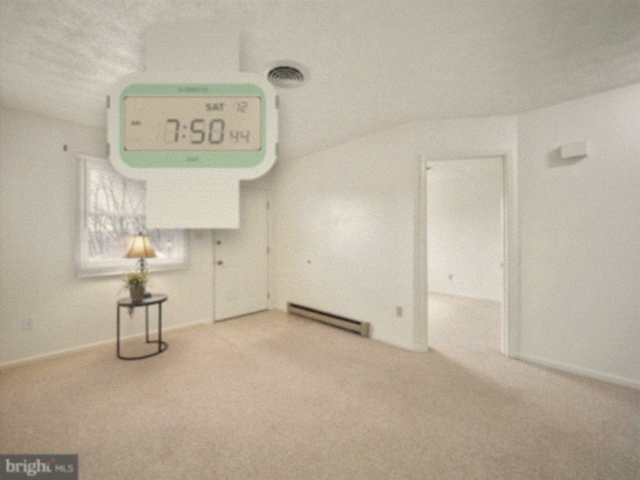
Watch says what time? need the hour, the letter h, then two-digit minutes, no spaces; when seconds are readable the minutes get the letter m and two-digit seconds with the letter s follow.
7h50m44s
